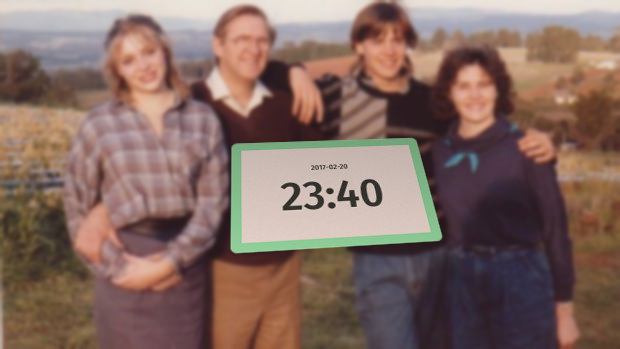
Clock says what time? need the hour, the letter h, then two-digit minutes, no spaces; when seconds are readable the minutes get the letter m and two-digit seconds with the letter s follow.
23h40
